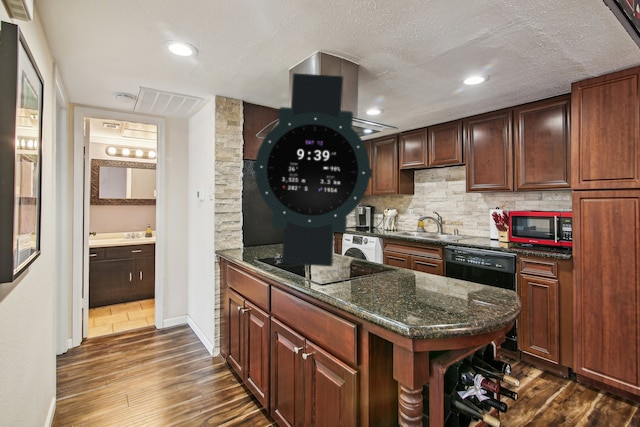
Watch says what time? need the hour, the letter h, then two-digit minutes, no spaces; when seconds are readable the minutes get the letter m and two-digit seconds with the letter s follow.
9h39
